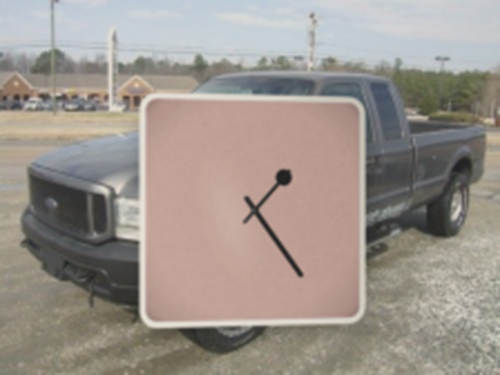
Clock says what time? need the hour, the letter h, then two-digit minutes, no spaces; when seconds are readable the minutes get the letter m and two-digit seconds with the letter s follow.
1h24
